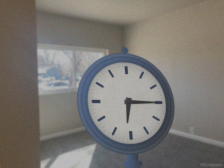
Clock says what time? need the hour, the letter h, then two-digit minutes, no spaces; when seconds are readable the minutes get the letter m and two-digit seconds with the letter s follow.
6h15
